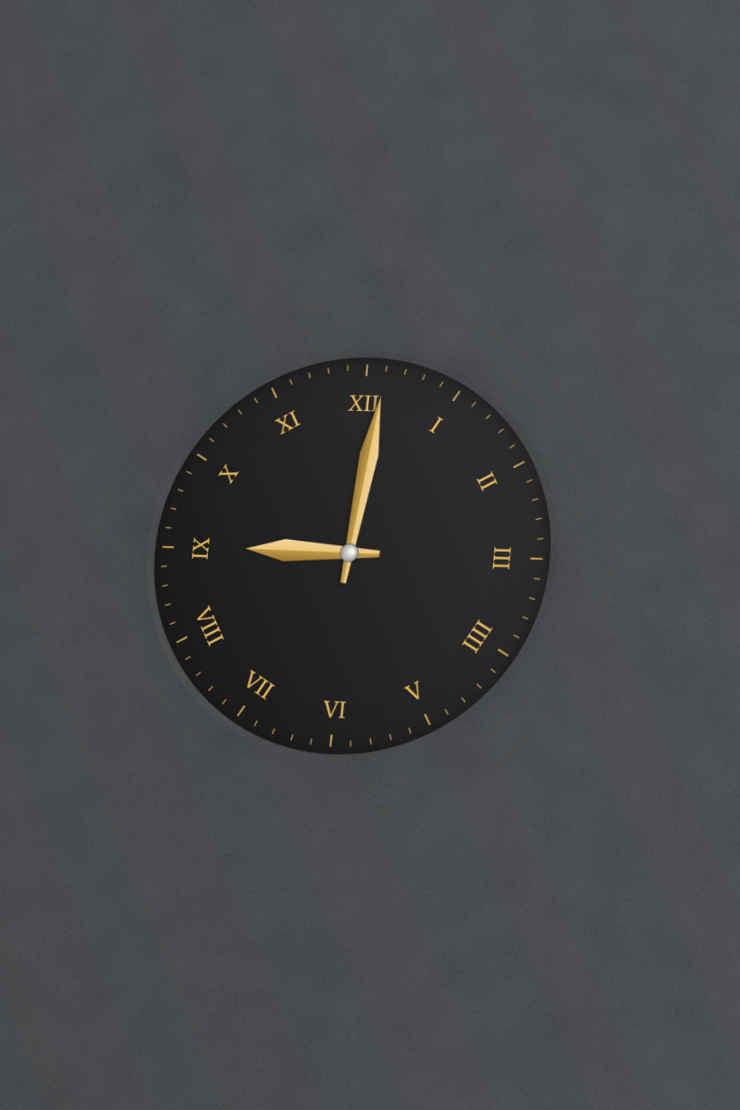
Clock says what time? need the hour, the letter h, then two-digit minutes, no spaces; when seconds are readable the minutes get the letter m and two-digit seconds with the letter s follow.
9h01
